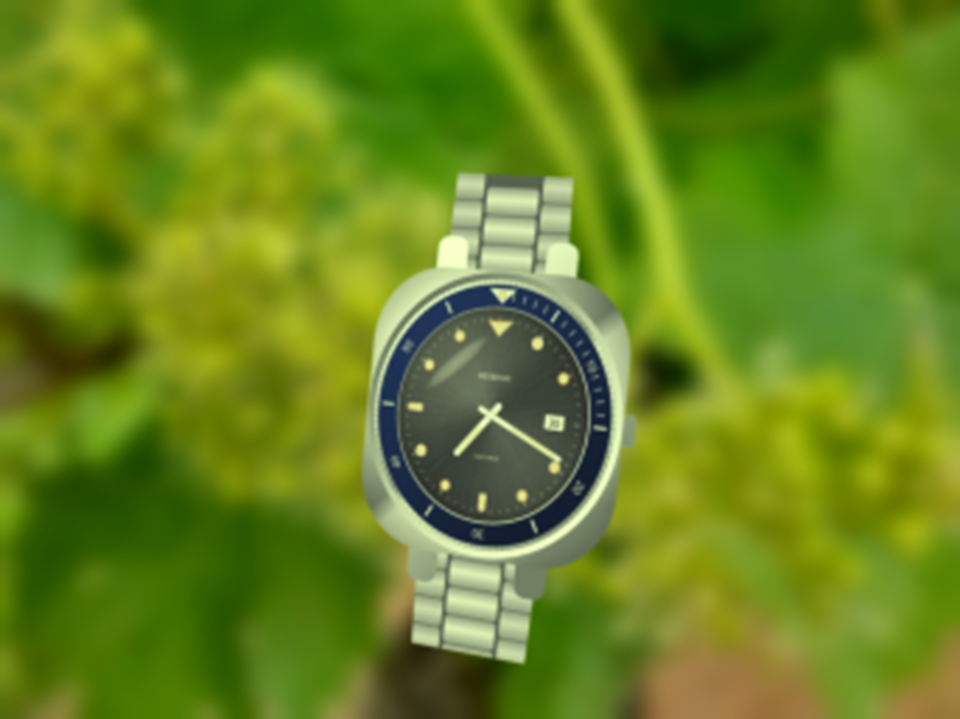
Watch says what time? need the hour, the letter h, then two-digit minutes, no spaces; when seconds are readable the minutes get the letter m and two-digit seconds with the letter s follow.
7h19
